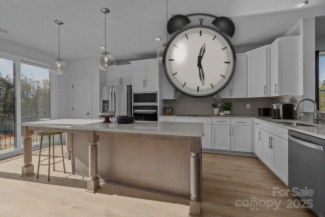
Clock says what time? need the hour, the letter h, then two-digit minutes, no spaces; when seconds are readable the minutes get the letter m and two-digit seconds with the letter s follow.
12h28
